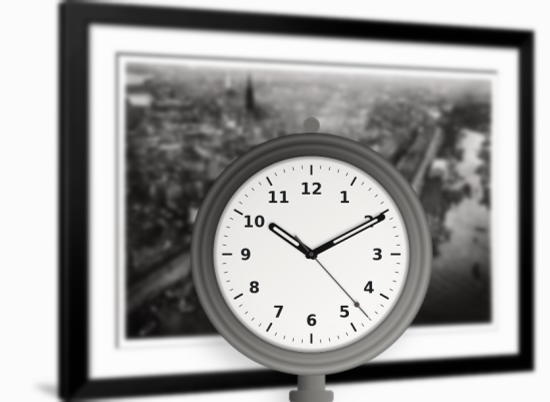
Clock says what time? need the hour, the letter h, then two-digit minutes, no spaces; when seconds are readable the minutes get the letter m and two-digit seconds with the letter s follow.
10h10m23s
